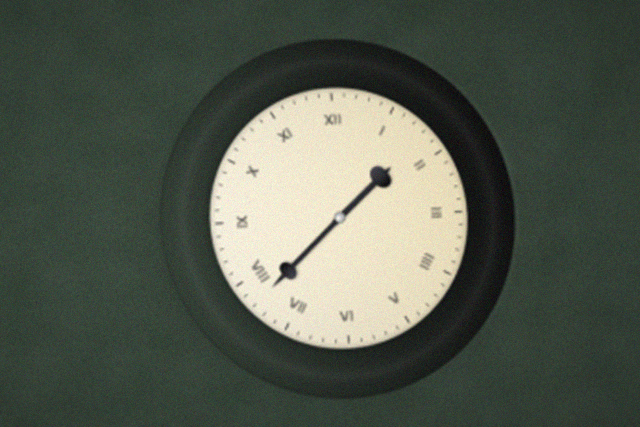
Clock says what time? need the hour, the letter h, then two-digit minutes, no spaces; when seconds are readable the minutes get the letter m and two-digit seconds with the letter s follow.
1h38
